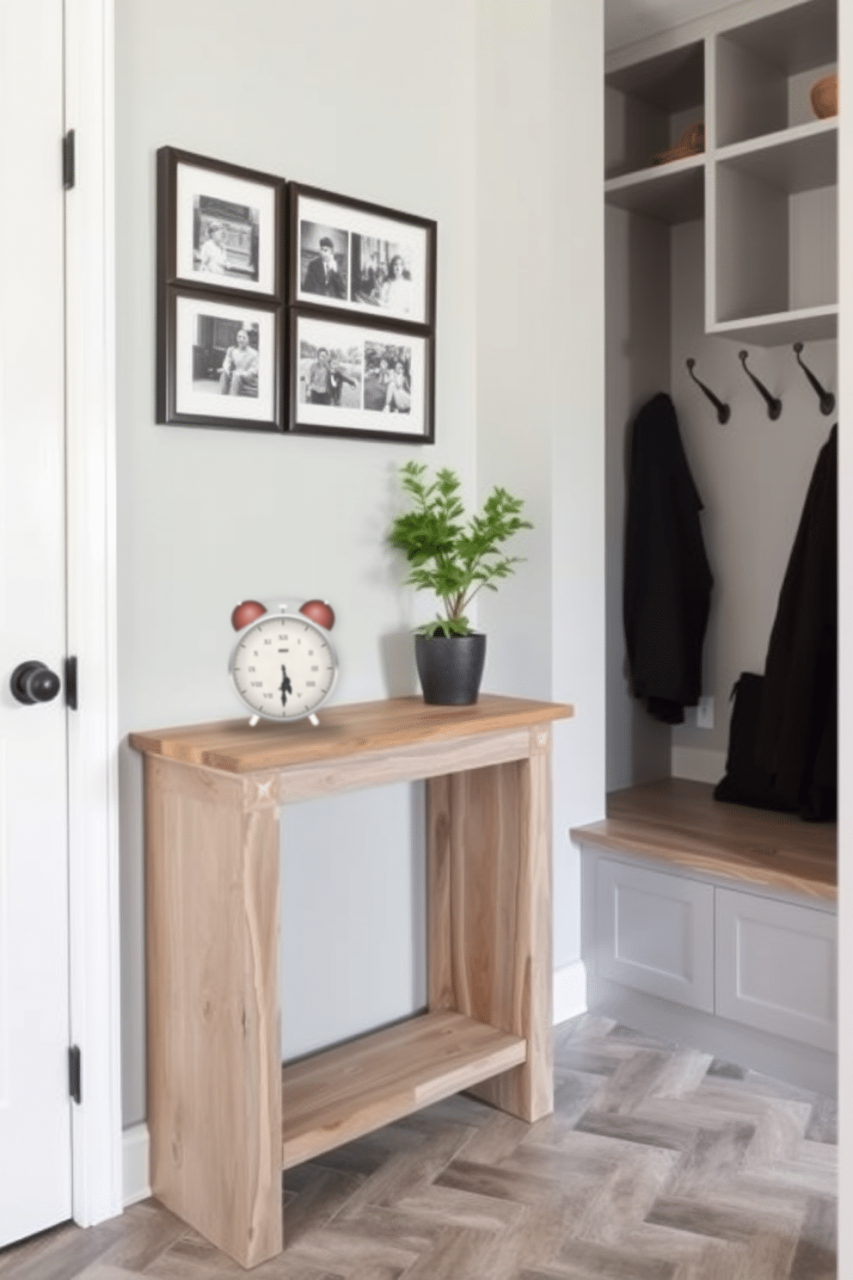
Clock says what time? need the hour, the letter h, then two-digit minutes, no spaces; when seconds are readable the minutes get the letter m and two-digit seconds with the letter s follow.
5h30
